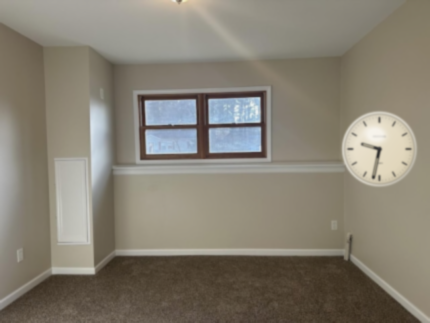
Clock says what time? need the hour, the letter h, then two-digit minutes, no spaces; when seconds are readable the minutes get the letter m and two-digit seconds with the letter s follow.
9h32
